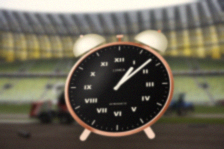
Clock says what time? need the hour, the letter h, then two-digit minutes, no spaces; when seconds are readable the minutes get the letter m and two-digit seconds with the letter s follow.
1h08
